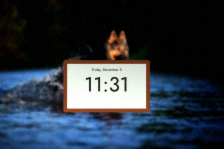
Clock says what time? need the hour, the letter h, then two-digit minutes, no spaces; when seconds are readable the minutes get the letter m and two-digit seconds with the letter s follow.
11h31
